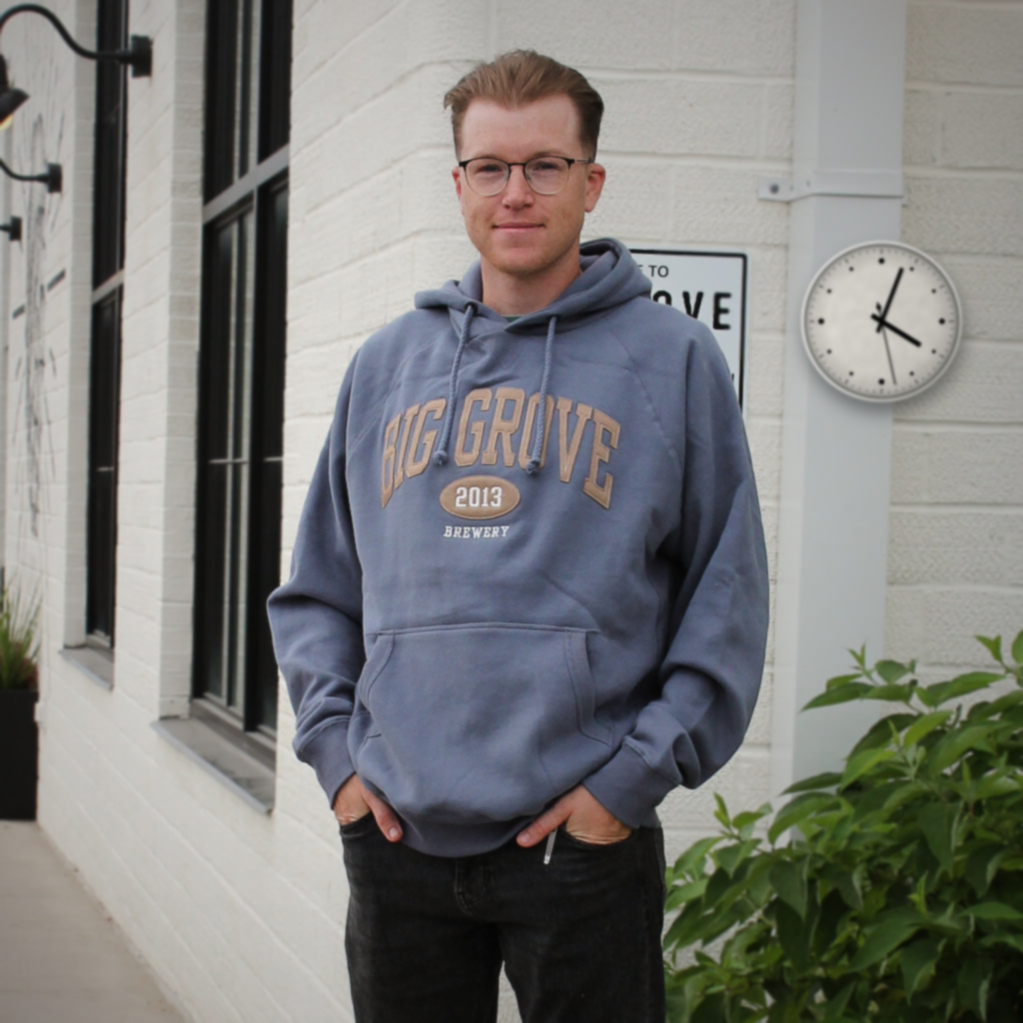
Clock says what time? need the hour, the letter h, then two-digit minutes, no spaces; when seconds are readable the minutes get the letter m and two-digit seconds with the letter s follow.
4h03m28s
